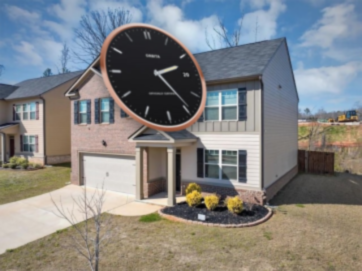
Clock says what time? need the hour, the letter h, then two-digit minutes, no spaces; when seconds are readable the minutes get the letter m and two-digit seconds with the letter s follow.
2h24
